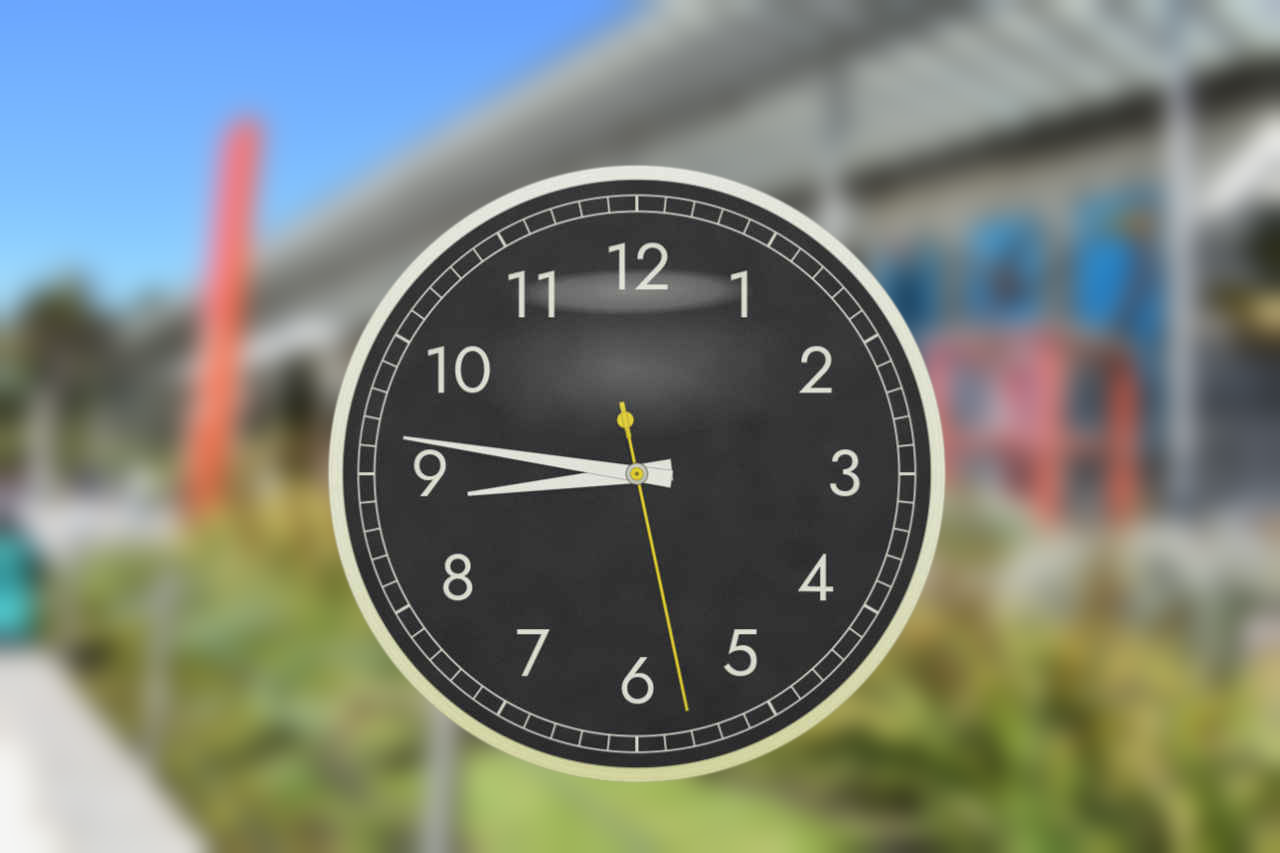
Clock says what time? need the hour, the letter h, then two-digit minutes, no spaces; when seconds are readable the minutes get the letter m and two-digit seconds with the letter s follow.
8h46m28s
